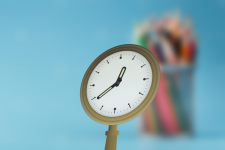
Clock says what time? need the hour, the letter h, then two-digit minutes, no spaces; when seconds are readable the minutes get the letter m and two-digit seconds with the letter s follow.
12h39
